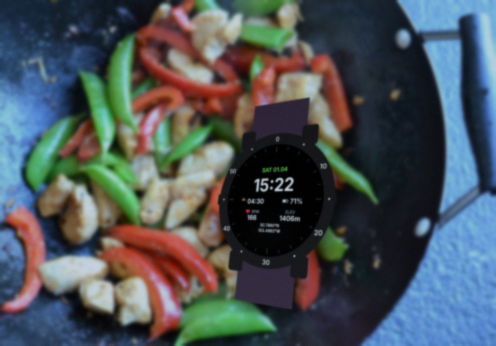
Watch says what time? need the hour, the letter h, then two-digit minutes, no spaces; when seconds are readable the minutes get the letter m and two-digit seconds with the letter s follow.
15h22
